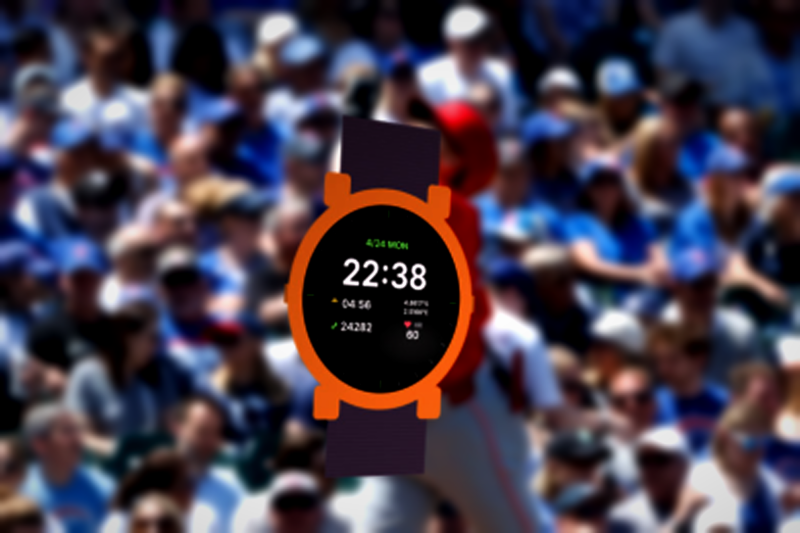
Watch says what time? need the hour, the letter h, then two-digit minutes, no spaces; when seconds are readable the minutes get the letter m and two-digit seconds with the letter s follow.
22h38
